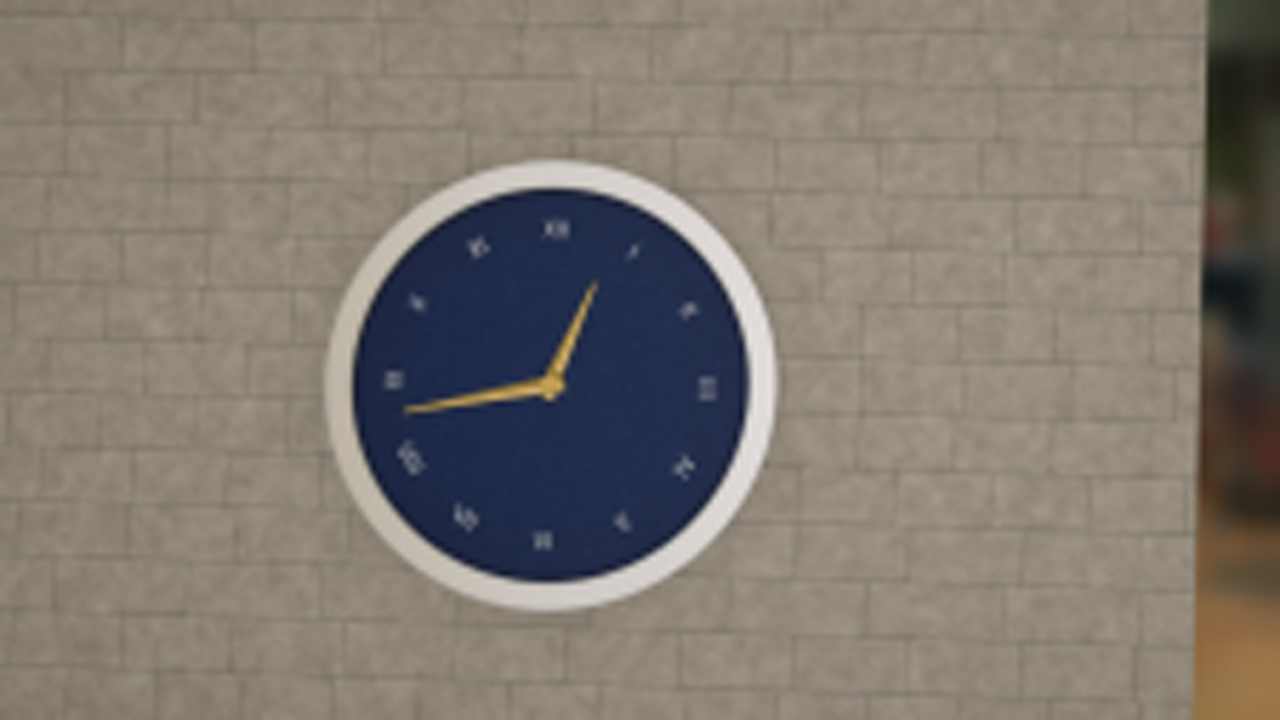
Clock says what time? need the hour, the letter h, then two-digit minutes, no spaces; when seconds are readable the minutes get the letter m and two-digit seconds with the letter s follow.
12h43
